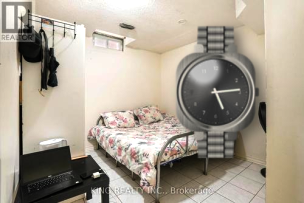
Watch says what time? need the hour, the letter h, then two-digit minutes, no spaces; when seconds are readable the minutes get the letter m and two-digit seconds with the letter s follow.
5h14
